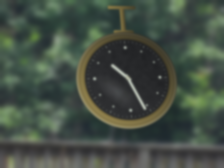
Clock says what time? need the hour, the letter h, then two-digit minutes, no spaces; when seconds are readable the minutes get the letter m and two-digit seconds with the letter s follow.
10h26
